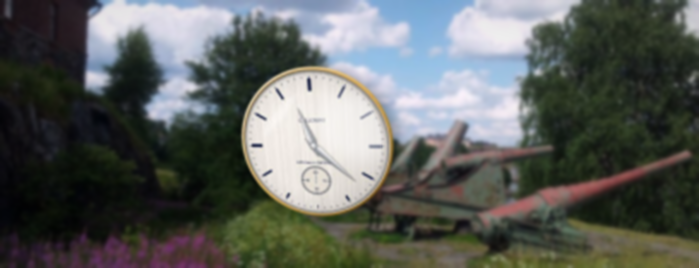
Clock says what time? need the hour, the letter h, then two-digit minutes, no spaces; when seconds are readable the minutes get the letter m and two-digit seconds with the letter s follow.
11h22
